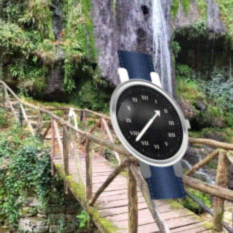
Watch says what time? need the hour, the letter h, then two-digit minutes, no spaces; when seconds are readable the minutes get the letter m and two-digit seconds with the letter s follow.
1h38
